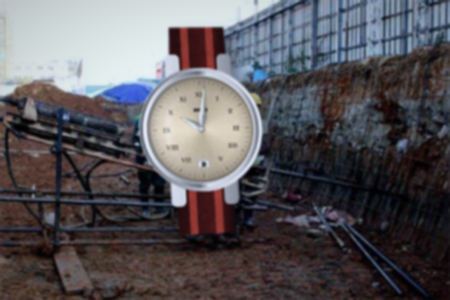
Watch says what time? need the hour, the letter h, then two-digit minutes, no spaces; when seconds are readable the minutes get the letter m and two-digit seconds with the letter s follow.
10h01
